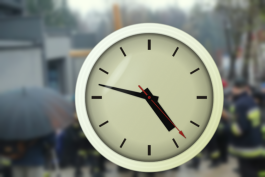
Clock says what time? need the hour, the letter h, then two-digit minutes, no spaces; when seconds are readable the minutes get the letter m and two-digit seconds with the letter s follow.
4h47m23s
